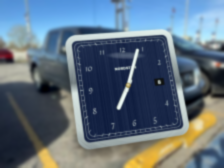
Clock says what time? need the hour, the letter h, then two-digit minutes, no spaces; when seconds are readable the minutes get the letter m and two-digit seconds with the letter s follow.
7h04
